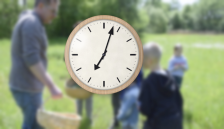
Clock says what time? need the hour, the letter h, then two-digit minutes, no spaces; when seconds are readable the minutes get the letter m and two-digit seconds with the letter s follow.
7h03
